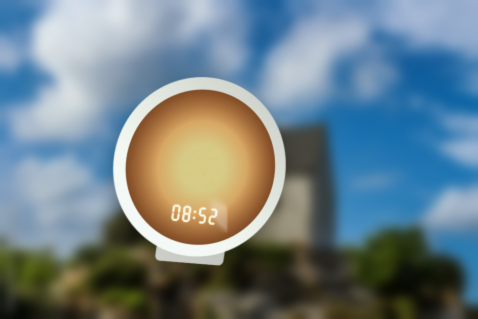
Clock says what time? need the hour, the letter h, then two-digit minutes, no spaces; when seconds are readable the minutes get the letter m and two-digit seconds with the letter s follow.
8h52
